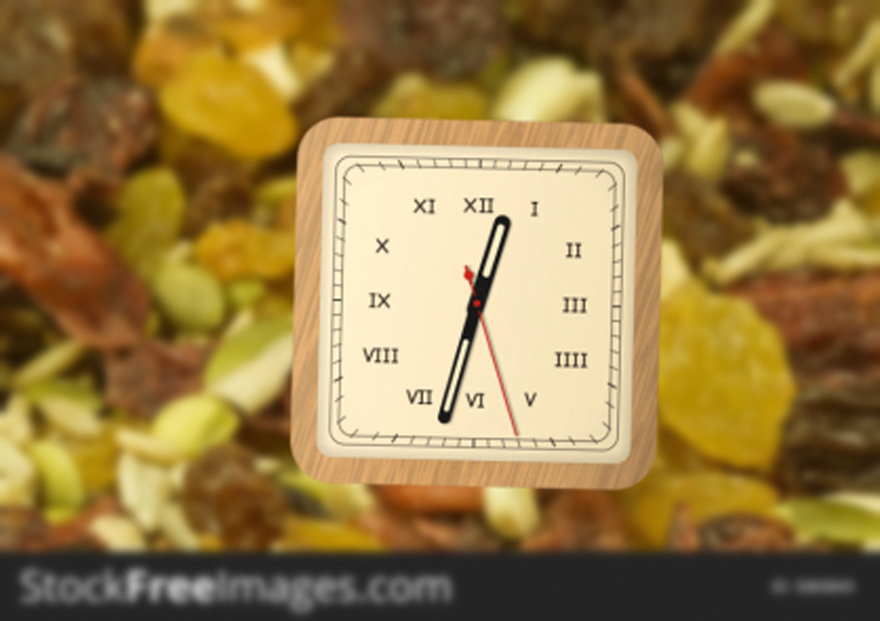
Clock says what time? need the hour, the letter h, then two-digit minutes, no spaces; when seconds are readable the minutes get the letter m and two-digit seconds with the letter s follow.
12h32m27s
